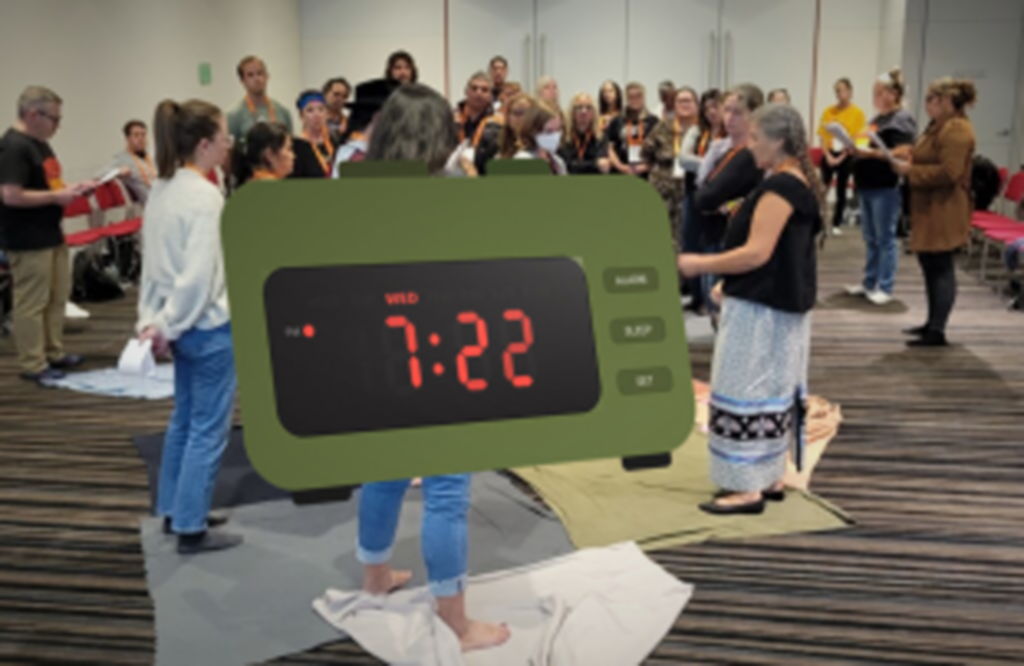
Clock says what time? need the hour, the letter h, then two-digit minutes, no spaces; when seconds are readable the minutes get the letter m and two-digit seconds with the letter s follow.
7h22
